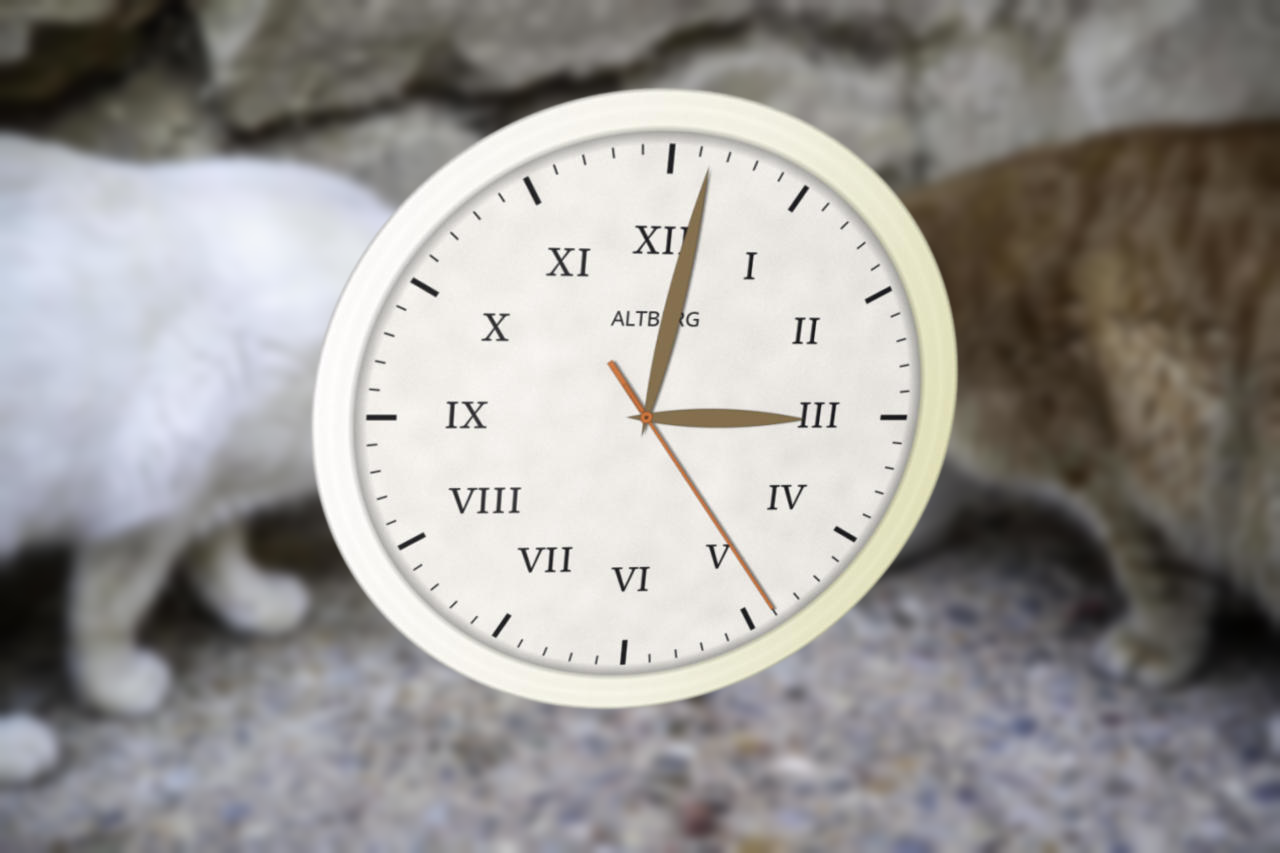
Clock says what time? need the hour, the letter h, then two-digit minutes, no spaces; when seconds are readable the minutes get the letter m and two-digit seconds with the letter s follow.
3h01m24s
